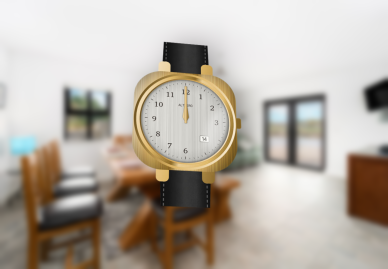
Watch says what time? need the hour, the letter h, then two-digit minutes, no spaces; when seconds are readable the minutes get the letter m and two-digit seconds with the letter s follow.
12h00
